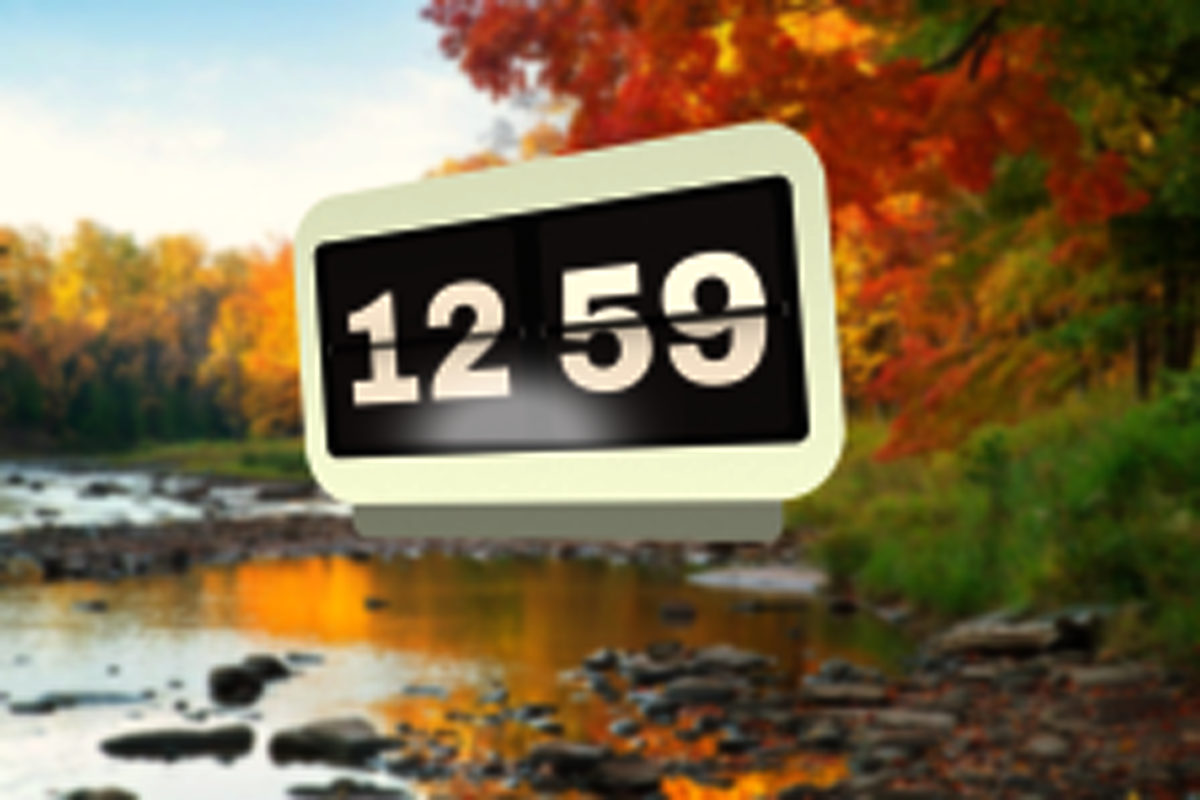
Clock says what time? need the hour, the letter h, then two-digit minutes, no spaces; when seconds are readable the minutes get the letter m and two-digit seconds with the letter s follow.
12h59
